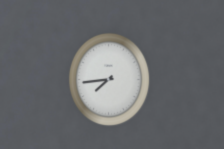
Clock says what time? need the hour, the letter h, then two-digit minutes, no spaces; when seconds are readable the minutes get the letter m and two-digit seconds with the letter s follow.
7h44
